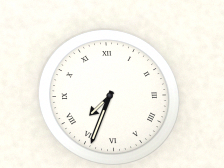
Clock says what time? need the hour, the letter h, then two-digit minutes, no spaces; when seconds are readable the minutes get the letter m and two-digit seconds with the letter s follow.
7h34
